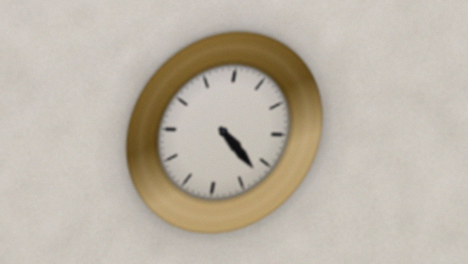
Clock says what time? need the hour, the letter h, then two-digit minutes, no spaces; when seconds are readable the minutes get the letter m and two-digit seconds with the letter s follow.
4h22
